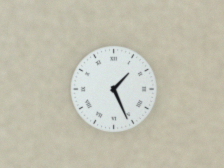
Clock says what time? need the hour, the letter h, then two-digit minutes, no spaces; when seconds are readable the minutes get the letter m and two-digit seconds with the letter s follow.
1h26
